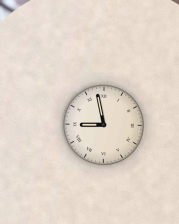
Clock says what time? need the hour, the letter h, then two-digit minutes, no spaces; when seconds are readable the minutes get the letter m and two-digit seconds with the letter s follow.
8h58
